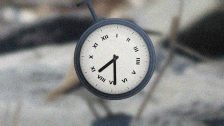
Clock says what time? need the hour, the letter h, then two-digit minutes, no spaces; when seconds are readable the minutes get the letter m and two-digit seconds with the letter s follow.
8h34
